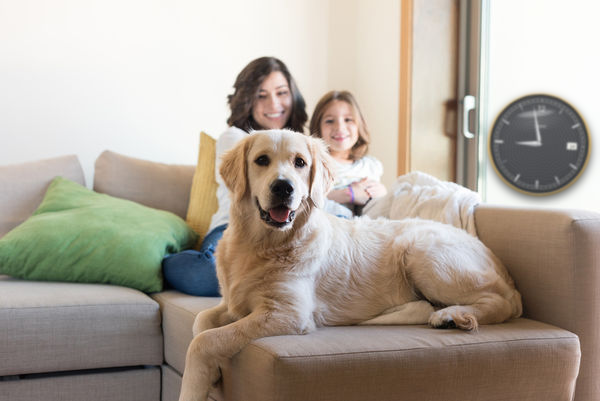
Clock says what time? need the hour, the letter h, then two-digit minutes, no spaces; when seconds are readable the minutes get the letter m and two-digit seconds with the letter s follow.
8h58
